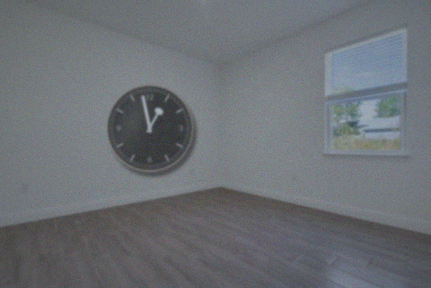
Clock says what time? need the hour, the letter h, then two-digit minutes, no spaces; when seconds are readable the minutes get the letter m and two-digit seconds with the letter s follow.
12h58
